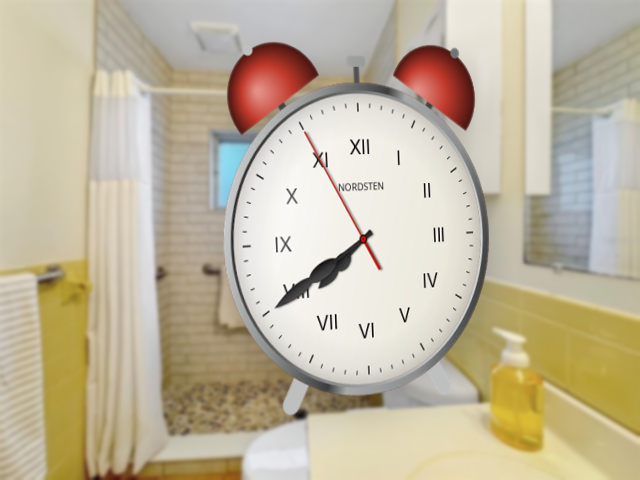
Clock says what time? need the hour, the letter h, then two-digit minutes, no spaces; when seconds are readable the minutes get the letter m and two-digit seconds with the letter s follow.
7h39m55s
